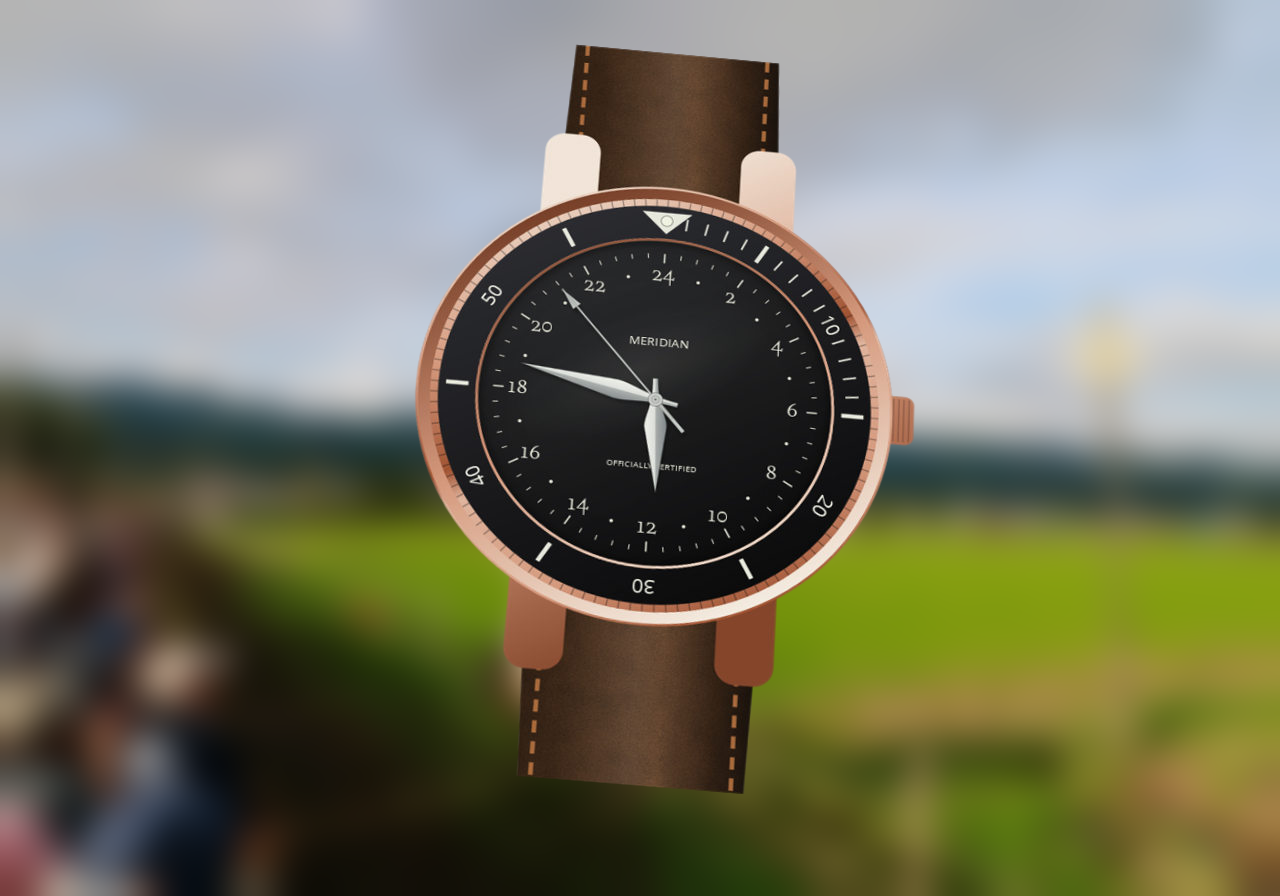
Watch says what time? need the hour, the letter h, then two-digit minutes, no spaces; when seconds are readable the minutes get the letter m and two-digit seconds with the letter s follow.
11h46m53s
